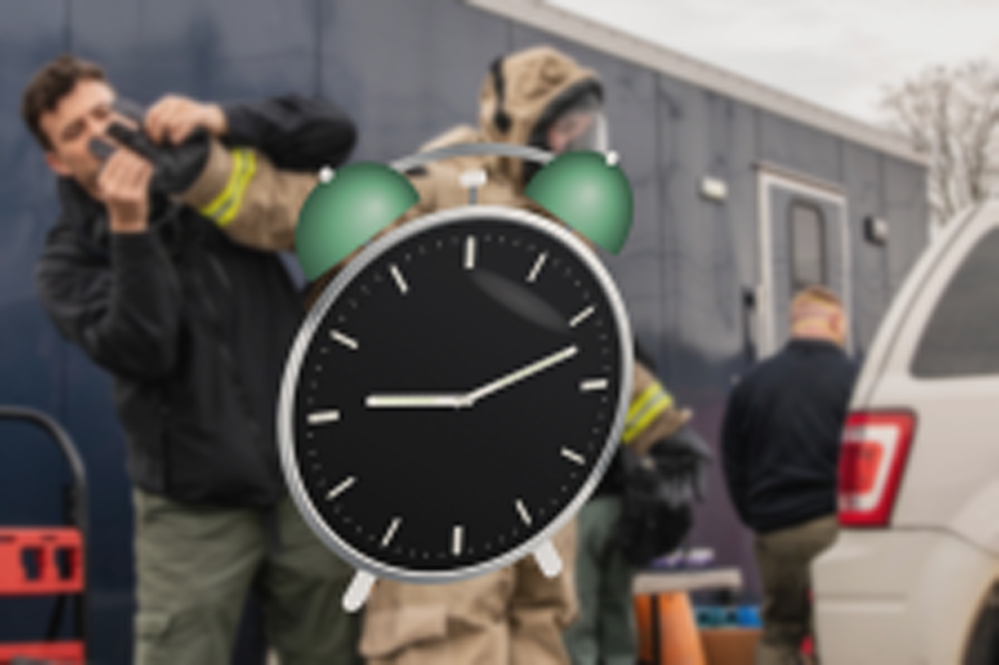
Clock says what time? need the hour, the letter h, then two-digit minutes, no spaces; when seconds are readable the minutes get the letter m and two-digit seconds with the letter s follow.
9h12
